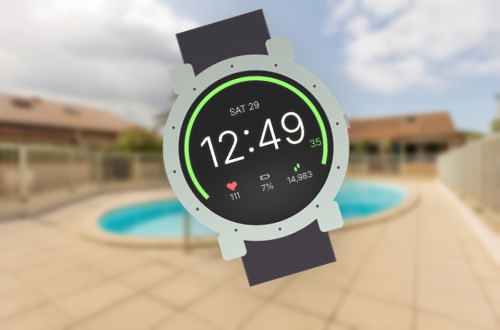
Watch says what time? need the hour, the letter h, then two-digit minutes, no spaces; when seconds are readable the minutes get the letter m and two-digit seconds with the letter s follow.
12h49m35s
